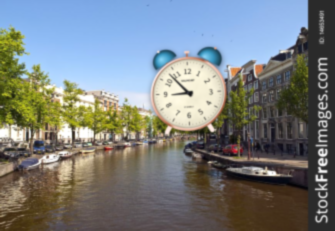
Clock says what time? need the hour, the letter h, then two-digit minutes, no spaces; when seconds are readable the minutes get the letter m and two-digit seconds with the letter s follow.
8h53
